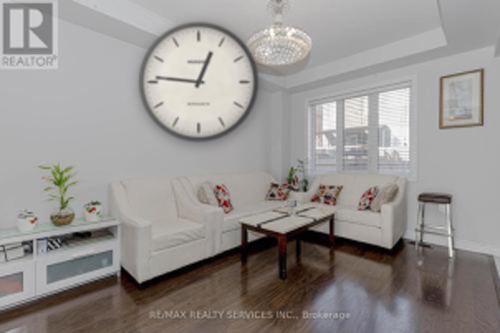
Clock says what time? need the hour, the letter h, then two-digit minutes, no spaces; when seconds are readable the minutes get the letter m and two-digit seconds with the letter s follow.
12h46
